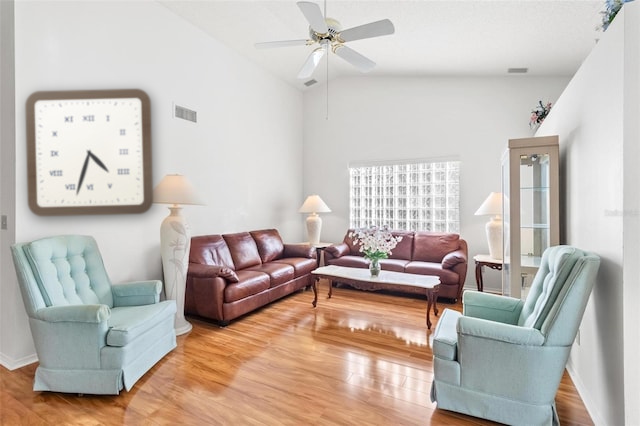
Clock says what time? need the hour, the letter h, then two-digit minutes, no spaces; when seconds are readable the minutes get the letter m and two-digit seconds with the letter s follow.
4h33
